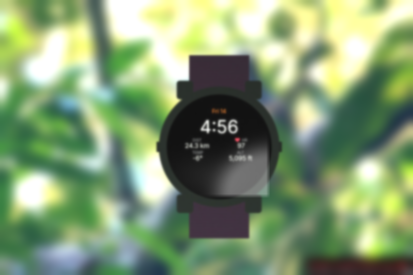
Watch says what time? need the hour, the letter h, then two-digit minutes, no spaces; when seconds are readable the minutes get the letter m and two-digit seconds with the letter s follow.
4h56
